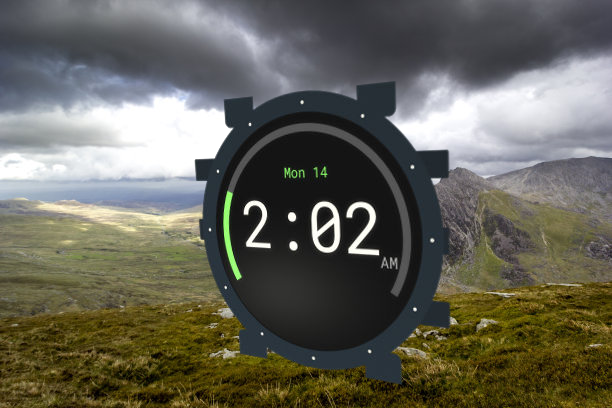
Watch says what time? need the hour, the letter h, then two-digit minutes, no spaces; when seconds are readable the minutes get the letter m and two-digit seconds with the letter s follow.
2h02
